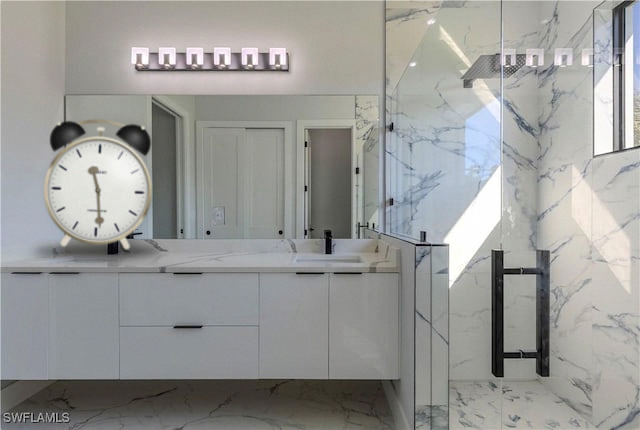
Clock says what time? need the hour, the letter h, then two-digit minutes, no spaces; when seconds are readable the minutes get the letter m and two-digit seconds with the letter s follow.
11h29
